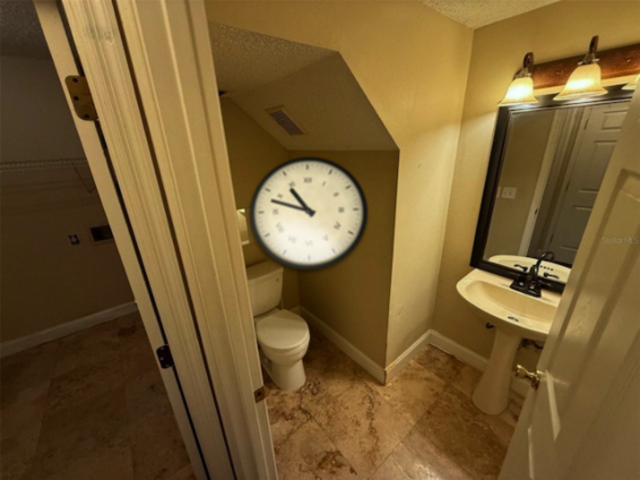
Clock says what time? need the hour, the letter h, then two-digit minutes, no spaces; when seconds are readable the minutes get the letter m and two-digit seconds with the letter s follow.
10h48
